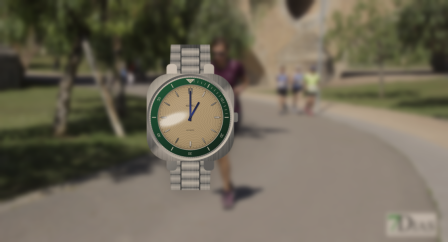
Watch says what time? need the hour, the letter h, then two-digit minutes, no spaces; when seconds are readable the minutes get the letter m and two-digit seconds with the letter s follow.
1h00
